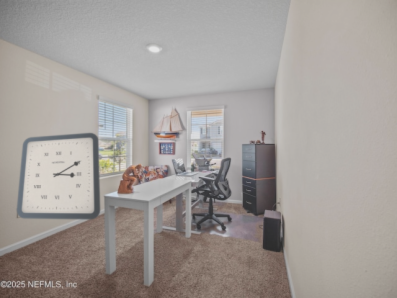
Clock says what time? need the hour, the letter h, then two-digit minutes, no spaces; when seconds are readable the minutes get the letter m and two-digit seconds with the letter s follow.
3h10
